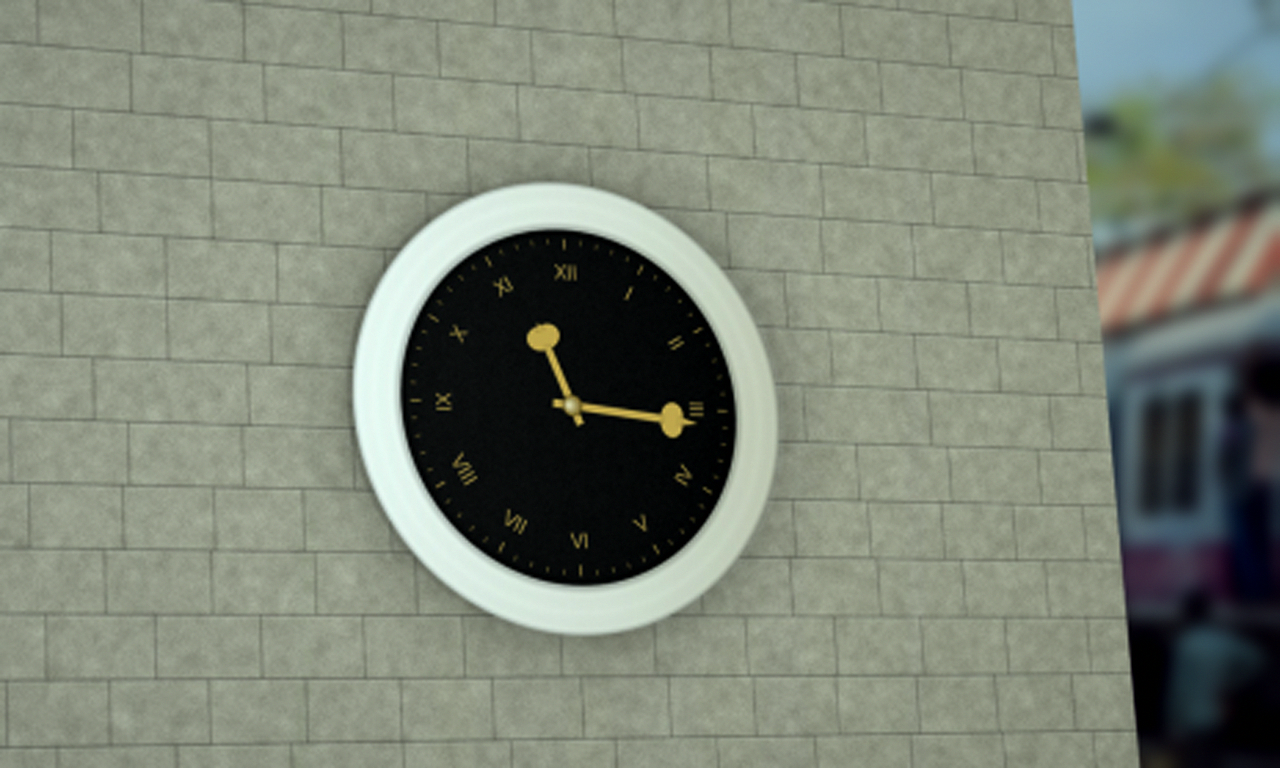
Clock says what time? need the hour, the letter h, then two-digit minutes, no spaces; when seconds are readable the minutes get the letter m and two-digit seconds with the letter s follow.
11h16
